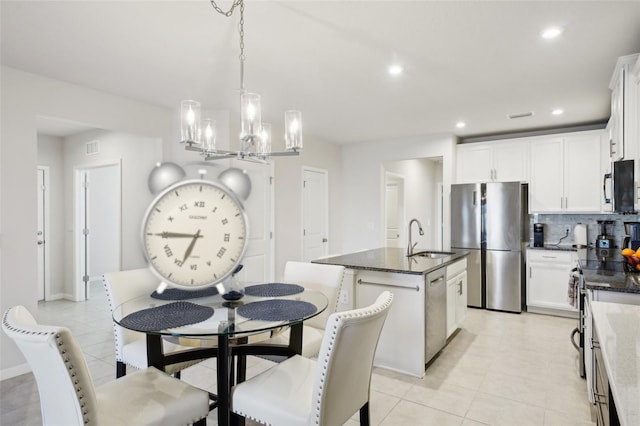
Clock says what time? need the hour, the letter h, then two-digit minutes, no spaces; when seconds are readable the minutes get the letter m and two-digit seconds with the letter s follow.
6h45
